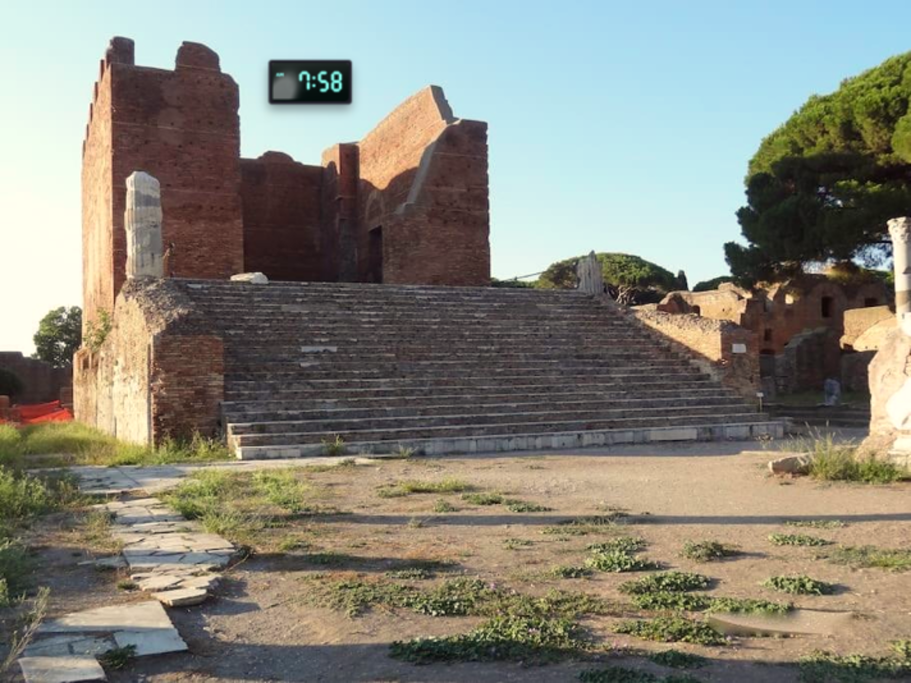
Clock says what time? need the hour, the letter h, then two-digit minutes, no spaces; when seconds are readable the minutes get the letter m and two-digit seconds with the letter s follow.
7h58
